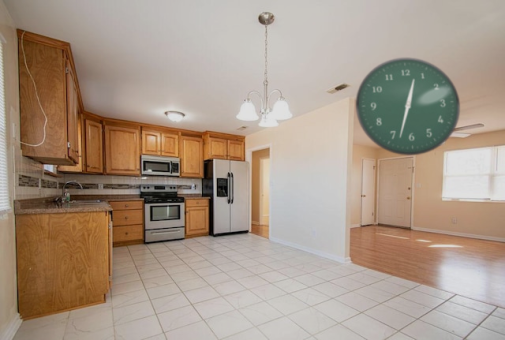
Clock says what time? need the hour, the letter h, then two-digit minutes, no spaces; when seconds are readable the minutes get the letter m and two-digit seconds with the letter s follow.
12h33
